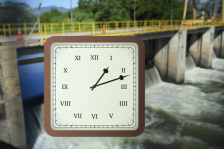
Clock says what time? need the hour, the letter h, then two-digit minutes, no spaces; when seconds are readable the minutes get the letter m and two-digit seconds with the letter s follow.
1h12
